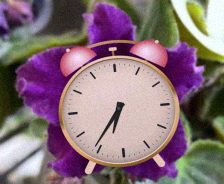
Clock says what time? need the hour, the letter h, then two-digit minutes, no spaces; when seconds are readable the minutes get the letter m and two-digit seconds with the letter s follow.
6h36
